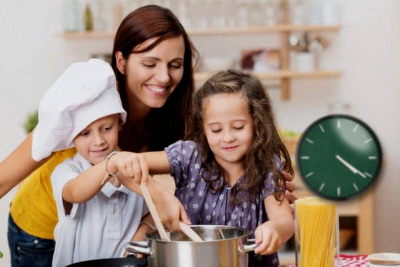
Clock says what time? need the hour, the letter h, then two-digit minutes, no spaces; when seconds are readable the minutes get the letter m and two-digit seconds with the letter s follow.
4h21
